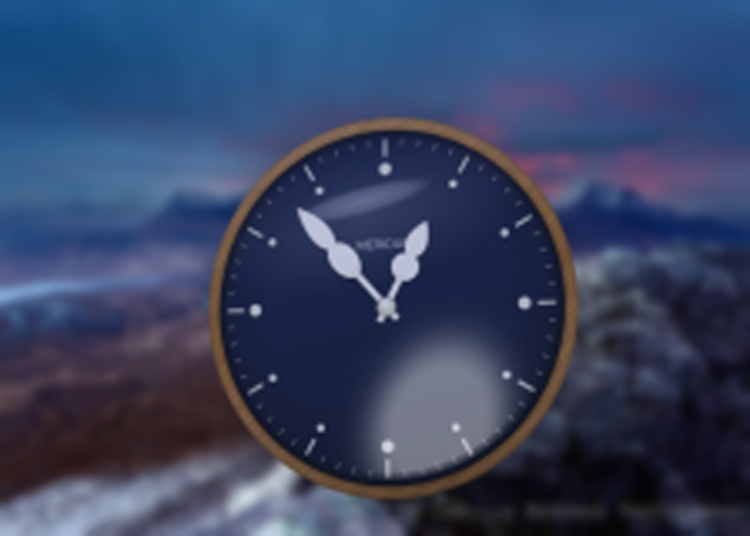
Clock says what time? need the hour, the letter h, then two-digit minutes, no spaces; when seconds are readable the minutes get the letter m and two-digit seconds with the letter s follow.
12h53
